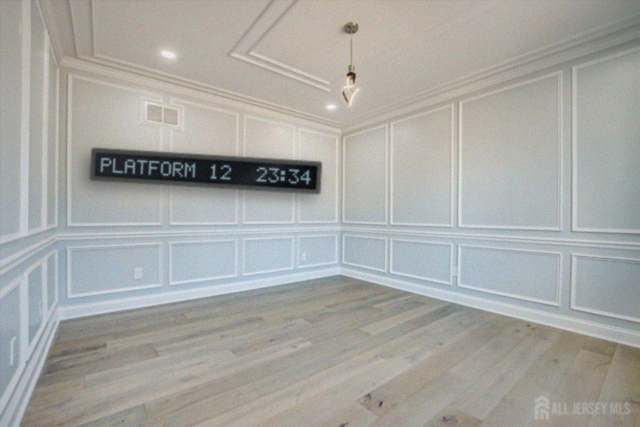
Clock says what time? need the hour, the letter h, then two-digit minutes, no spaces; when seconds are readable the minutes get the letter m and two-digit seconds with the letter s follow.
23h34
